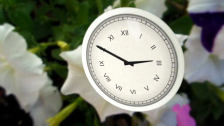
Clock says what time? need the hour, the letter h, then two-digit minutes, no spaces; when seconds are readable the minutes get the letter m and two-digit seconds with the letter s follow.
2h50
